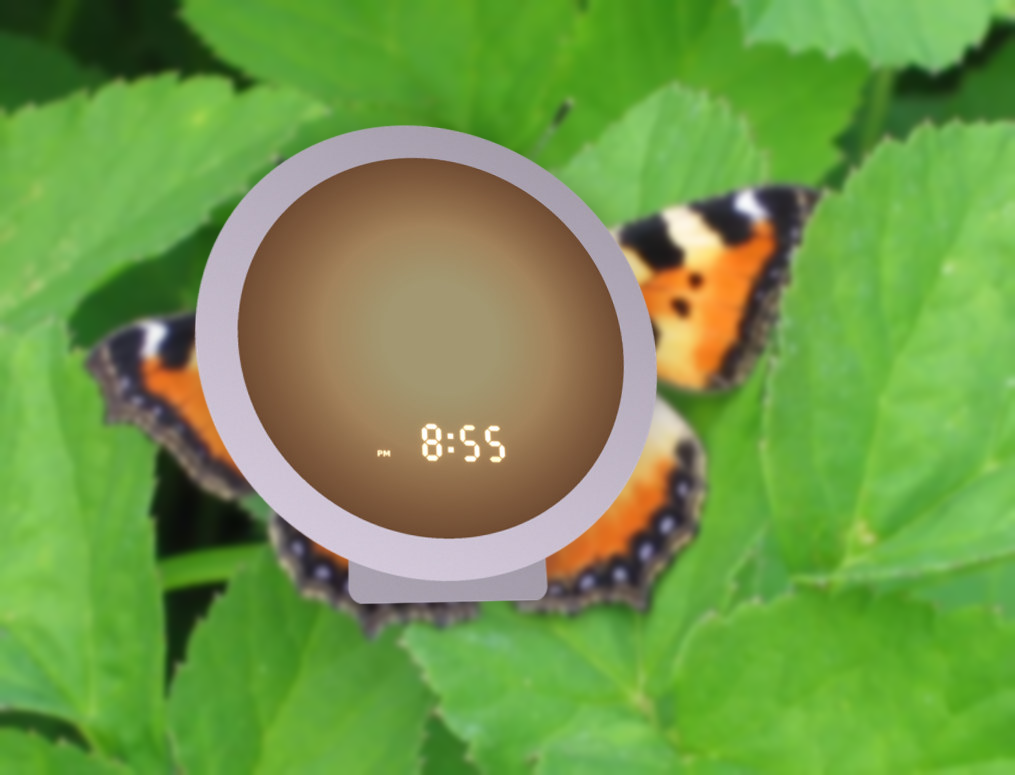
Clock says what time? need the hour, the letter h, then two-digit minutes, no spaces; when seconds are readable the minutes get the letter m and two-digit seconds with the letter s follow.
8h55
